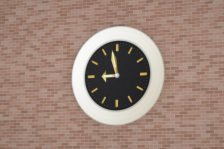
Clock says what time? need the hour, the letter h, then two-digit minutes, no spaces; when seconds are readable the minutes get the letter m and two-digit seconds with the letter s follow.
8h58
